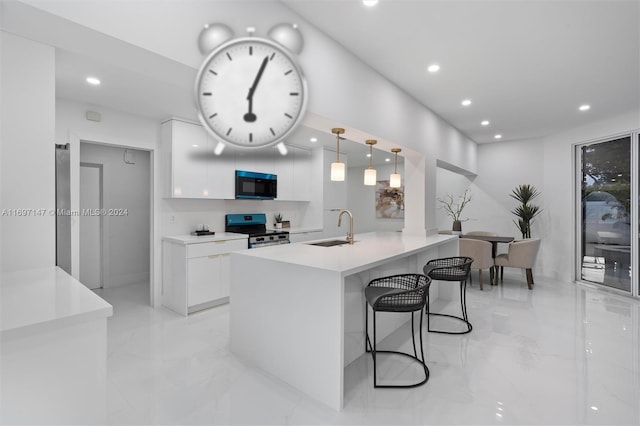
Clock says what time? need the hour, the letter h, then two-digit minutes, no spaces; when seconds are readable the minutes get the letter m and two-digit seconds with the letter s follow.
6h04
